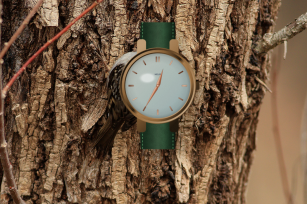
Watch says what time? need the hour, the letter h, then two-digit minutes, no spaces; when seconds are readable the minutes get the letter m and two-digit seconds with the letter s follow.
12h35
